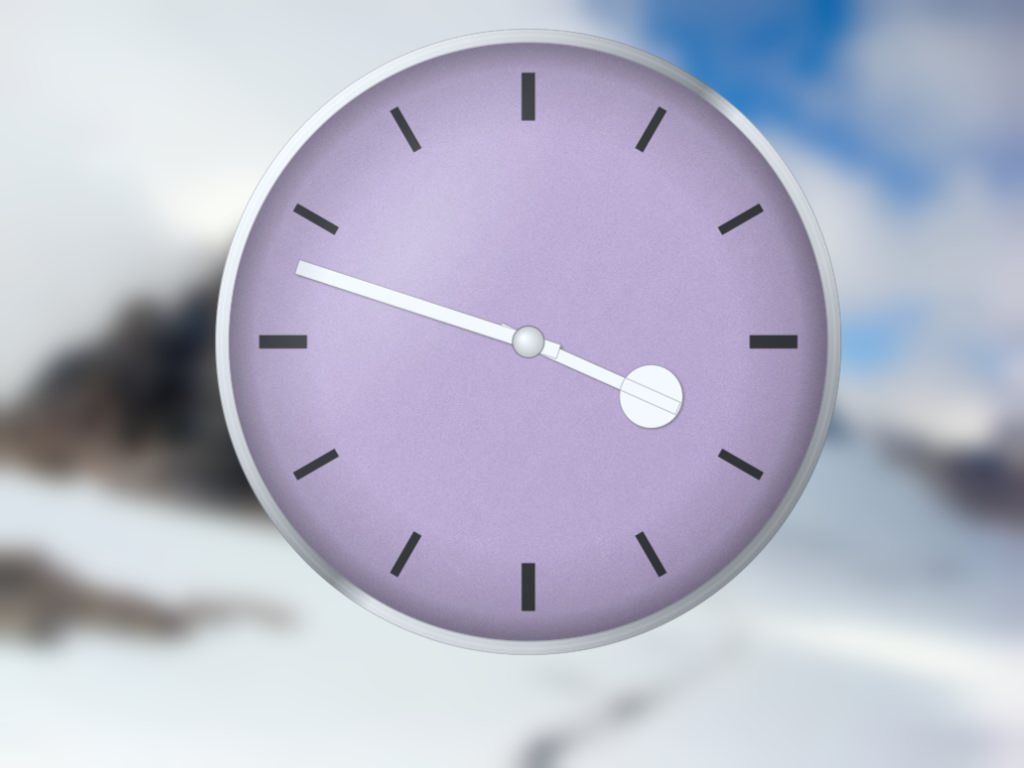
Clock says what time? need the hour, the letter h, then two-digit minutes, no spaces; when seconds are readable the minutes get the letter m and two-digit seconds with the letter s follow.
3h48
